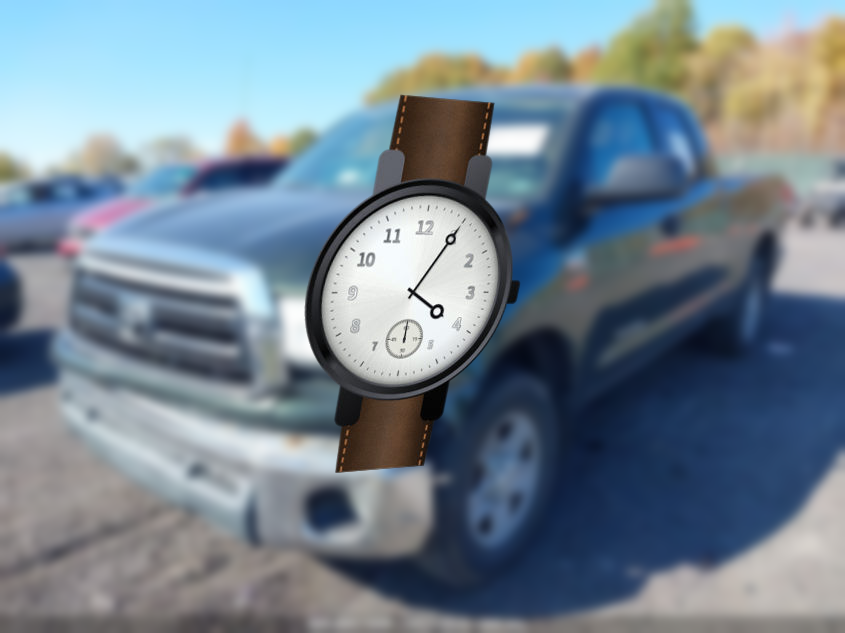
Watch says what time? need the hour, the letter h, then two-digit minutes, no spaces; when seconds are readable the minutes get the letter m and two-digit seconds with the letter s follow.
4h05
